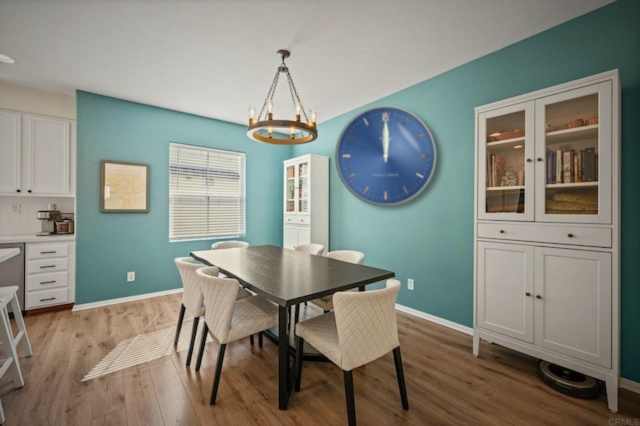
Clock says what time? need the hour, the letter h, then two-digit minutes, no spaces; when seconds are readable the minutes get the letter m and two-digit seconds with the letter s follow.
12h00
